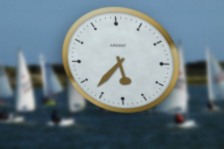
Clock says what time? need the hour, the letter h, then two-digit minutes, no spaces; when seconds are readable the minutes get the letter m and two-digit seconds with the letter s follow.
5h37
